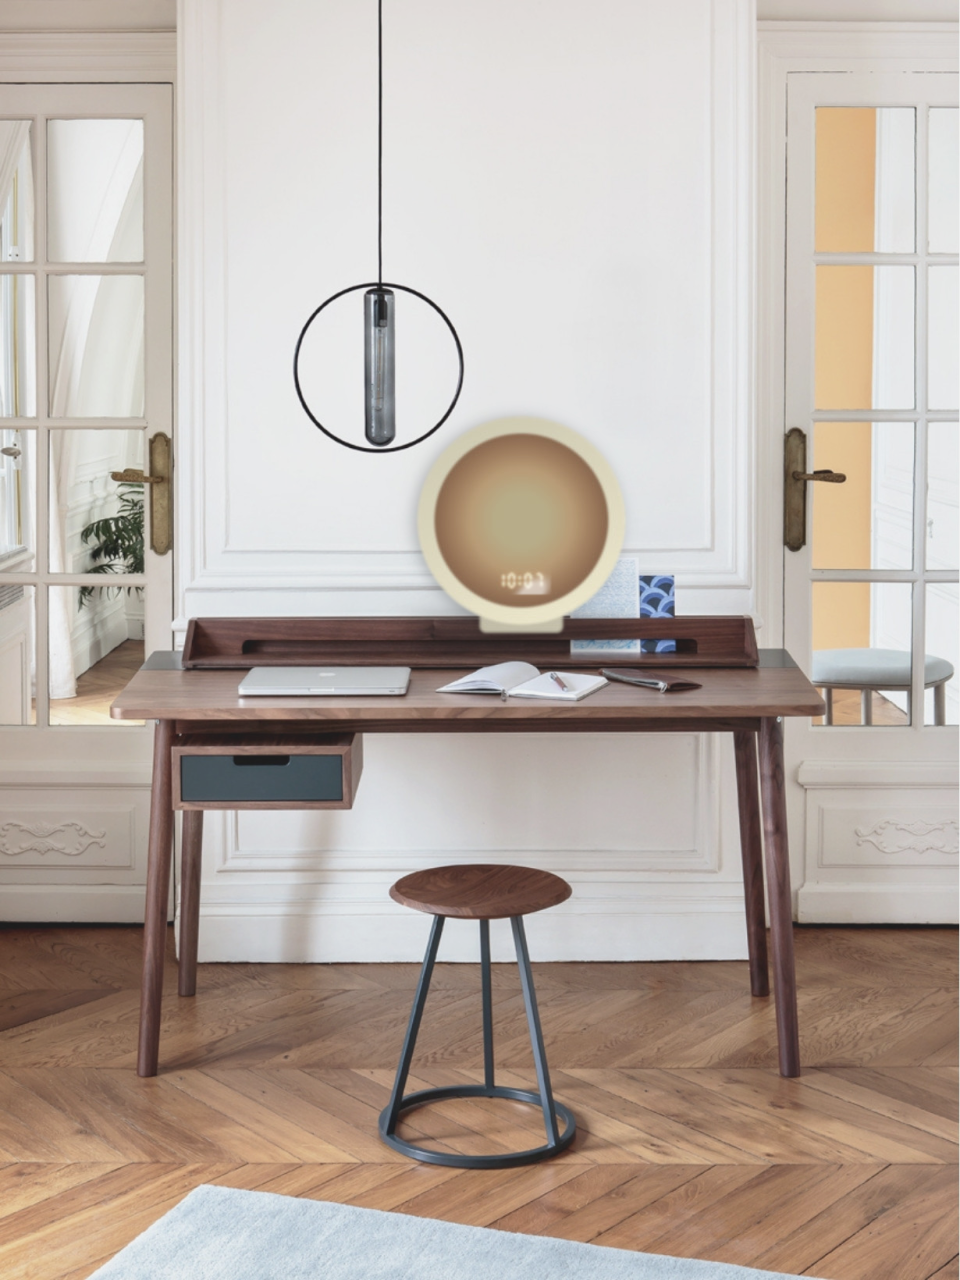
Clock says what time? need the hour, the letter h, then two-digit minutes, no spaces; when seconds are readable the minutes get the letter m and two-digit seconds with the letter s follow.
10h07
